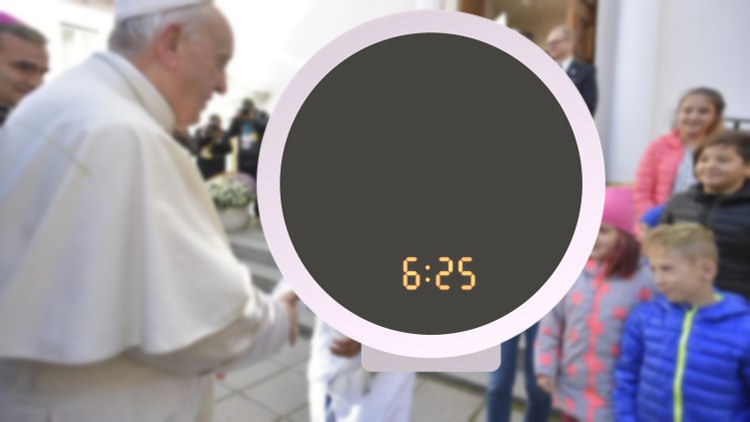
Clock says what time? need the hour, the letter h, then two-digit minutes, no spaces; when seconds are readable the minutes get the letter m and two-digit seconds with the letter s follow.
6h25
